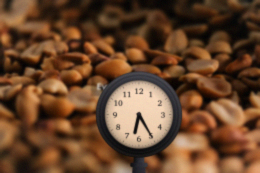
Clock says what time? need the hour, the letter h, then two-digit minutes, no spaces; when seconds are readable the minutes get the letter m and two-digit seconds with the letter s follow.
6h25
